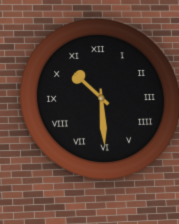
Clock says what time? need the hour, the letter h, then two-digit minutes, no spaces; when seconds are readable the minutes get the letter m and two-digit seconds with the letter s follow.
10h30
